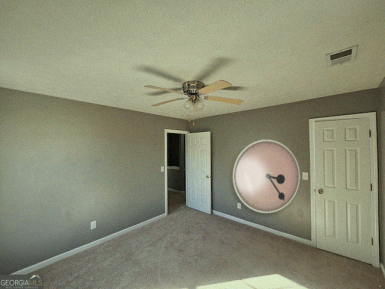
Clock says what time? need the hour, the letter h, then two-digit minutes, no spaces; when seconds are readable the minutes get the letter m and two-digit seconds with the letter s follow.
3h24
